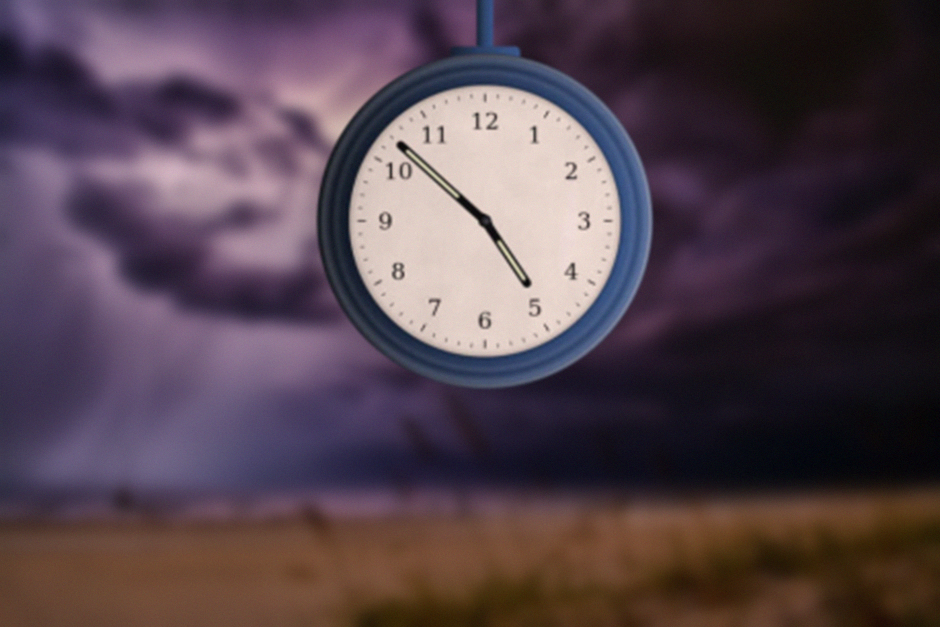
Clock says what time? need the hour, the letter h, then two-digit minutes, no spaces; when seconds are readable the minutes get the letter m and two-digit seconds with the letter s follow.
4h52
